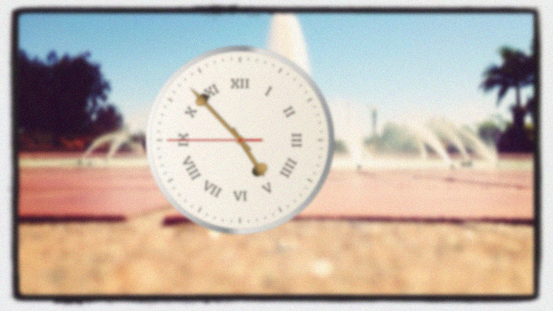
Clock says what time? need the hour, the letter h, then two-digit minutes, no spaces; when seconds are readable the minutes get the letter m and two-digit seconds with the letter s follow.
4h52m45s
